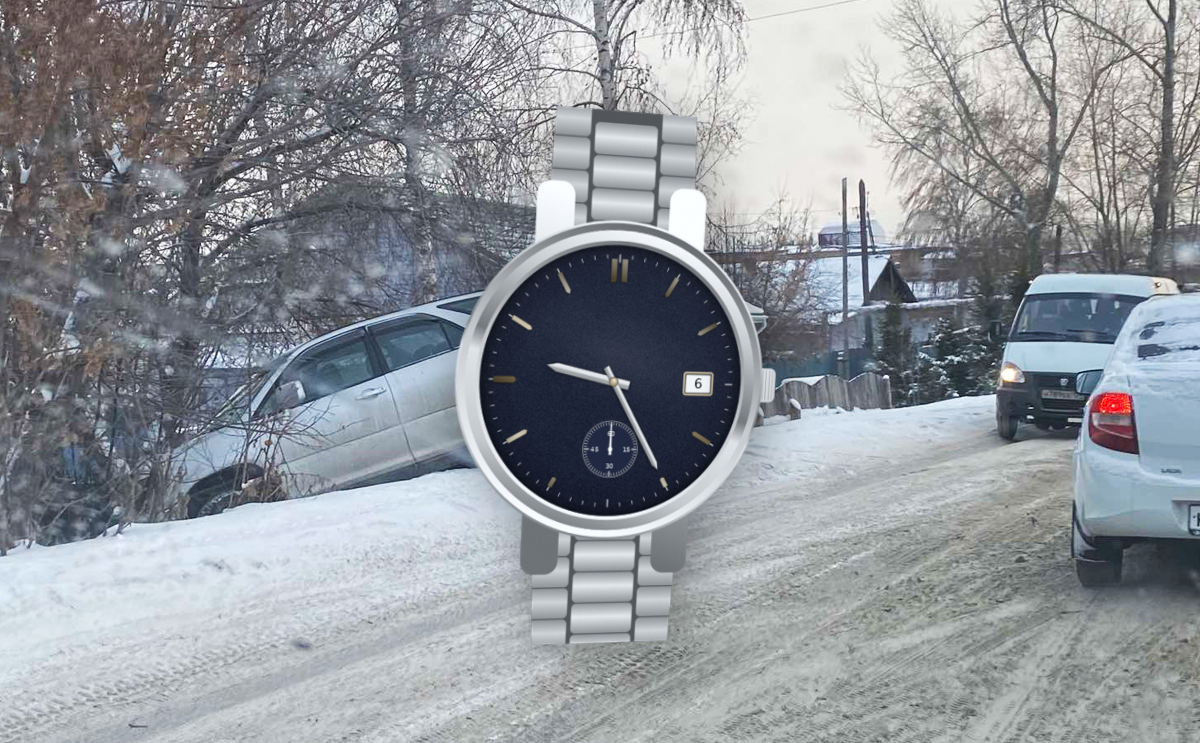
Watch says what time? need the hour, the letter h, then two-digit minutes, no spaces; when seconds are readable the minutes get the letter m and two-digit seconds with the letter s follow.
9h25
